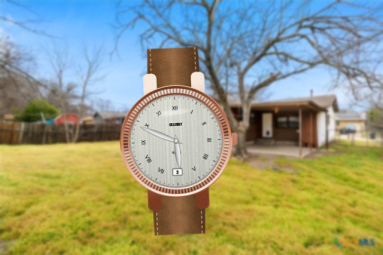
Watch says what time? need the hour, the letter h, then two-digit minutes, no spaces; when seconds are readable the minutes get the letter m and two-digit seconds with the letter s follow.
5h49
